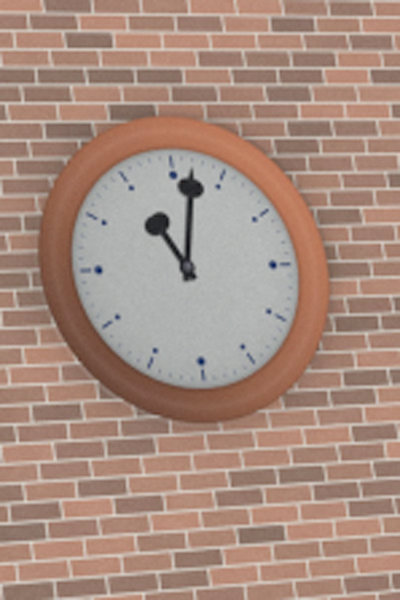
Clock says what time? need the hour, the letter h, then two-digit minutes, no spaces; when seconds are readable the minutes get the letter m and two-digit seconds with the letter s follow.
11h02
